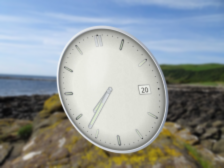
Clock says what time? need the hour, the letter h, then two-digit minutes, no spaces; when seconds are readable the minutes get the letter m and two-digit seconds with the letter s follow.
7h37
